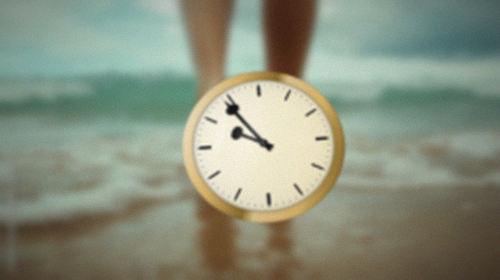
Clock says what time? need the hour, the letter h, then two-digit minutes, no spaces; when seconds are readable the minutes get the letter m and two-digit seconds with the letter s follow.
9h54
